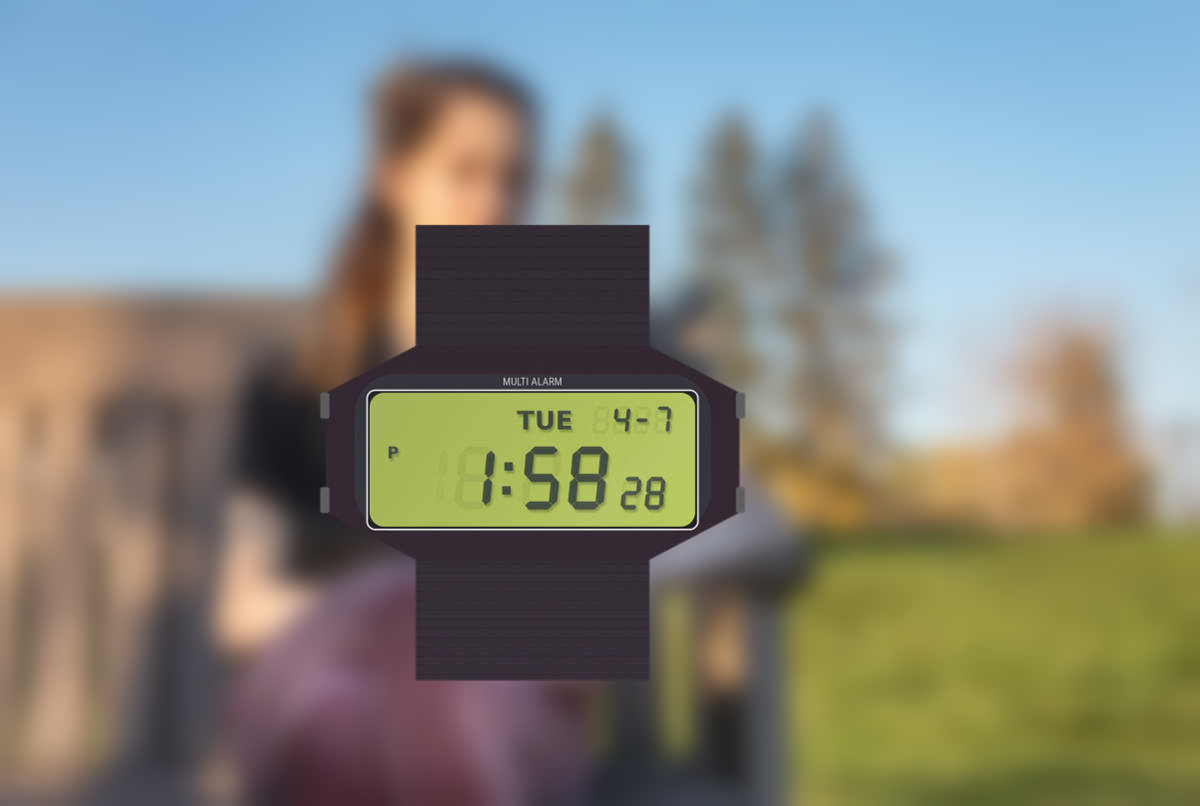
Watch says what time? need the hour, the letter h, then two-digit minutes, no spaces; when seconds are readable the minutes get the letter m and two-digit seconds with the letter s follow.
1h58m28s
